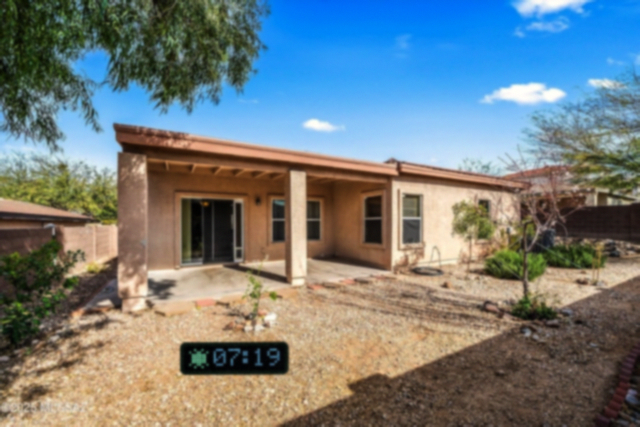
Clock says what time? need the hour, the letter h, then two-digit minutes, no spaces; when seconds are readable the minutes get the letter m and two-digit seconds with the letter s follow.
7h19
